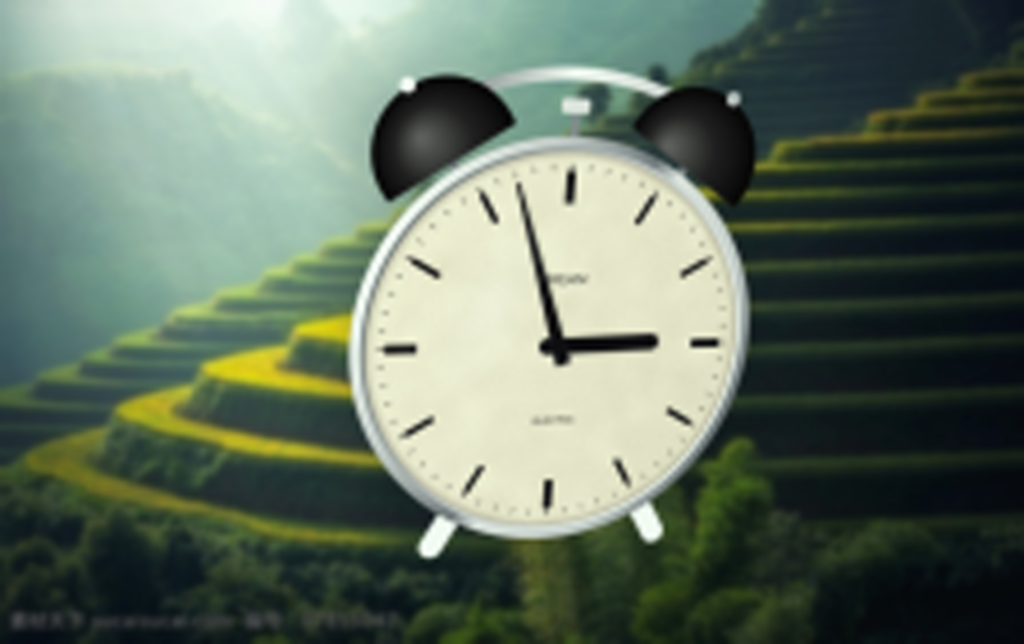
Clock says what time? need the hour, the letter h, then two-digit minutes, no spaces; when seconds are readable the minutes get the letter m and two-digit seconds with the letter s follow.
2h57
